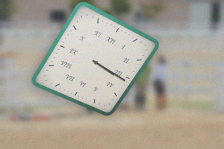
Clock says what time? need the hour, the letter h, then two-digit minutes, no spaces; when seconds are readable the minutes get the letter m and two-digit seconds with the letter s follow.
3h16
